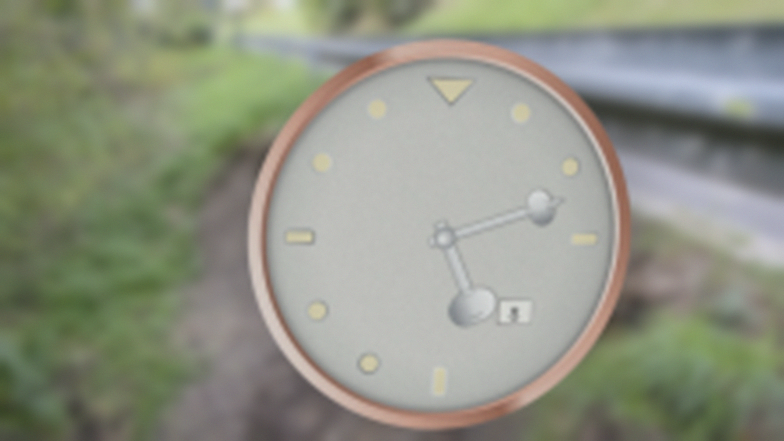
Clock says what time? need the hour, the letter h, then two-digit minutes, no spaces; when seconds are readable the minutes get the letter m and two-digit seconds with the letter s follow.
5h12
